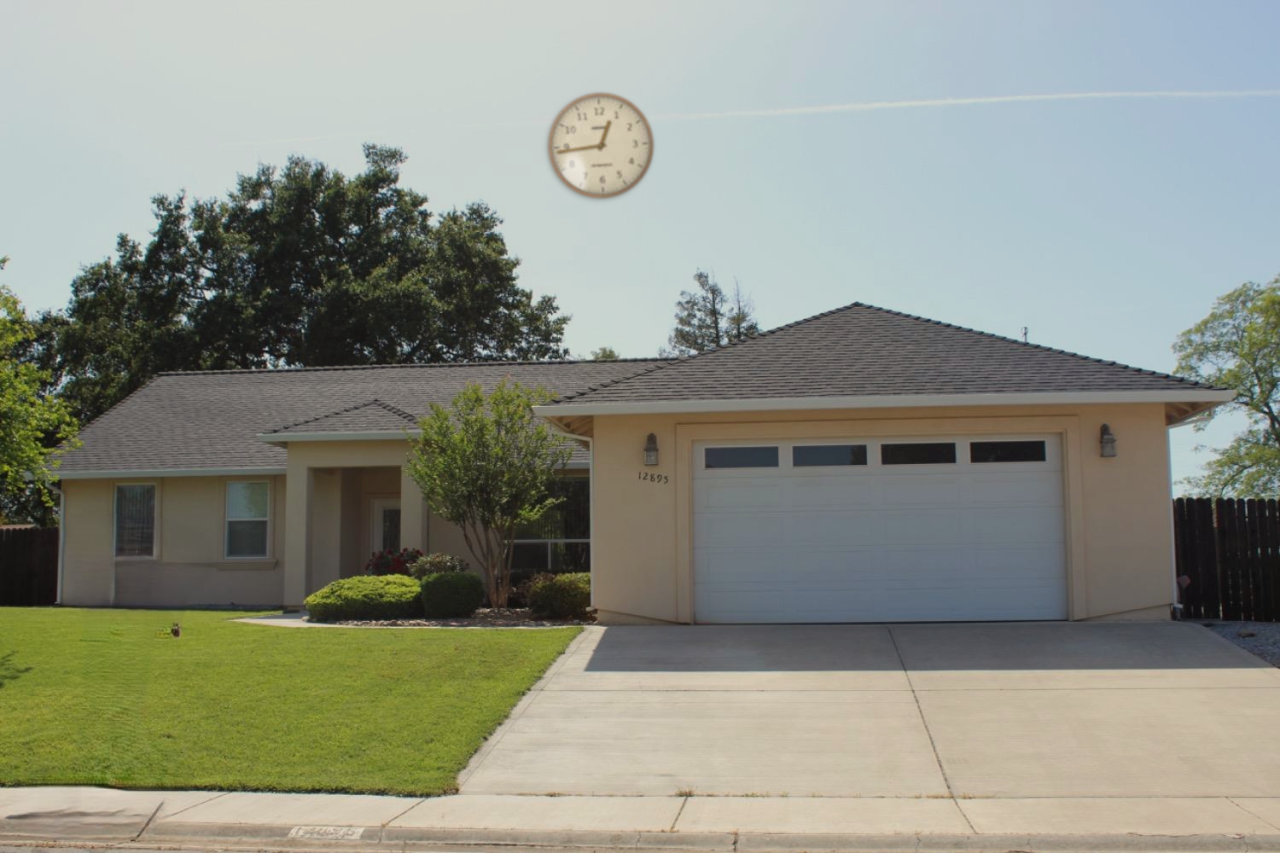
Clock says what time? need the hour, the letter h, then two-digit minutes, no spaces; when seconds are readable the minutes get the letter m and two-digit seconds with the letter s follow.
12h44
